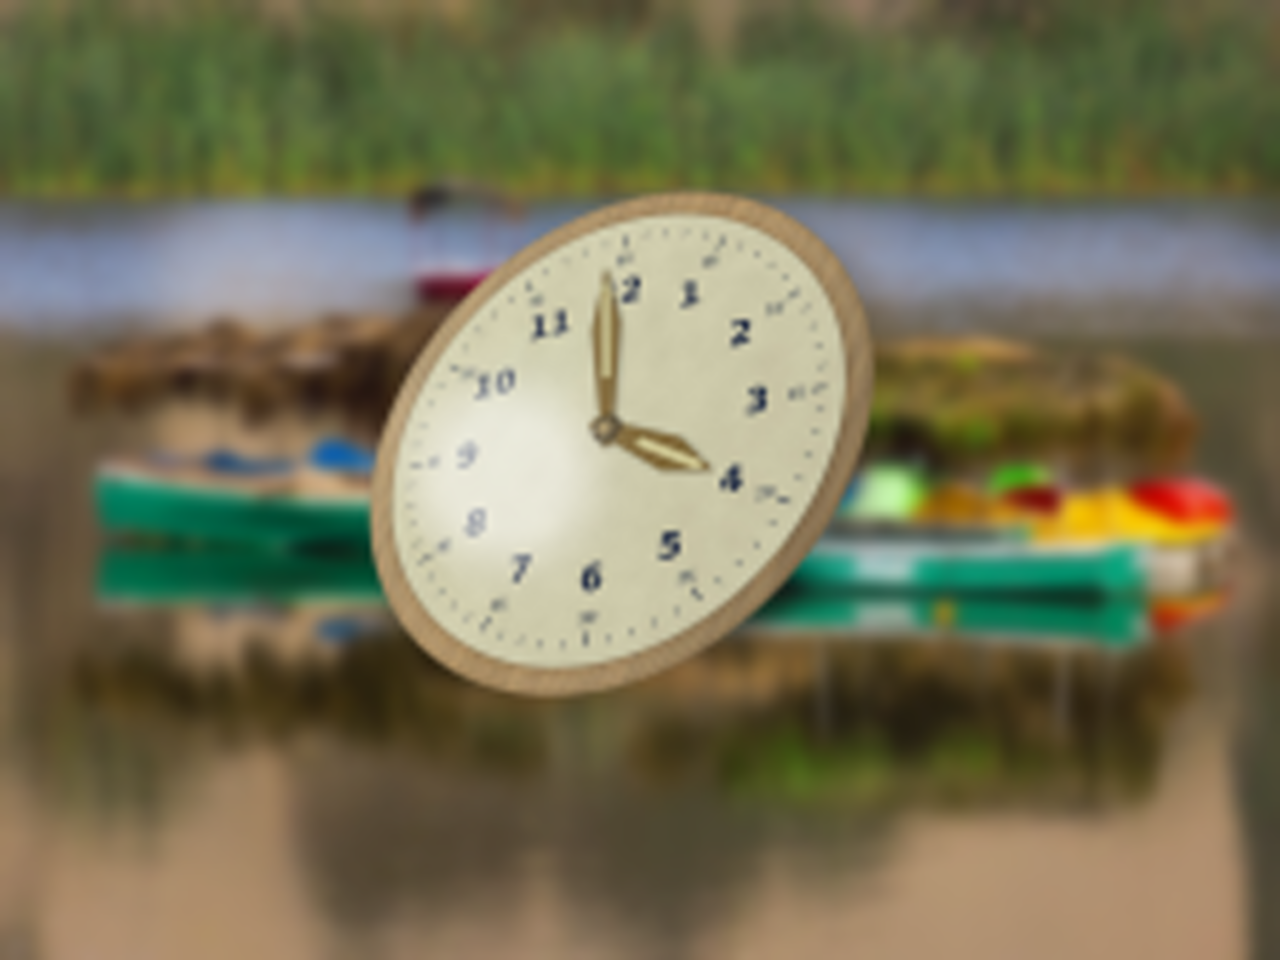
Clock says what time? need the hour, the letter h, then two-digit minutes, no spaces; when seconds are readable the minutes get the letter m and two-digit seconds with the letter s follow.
3h59
